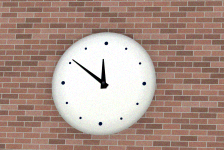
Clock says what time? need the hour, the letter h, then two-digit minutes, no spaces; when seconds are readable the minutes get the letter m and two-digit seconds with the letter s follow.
11h51
